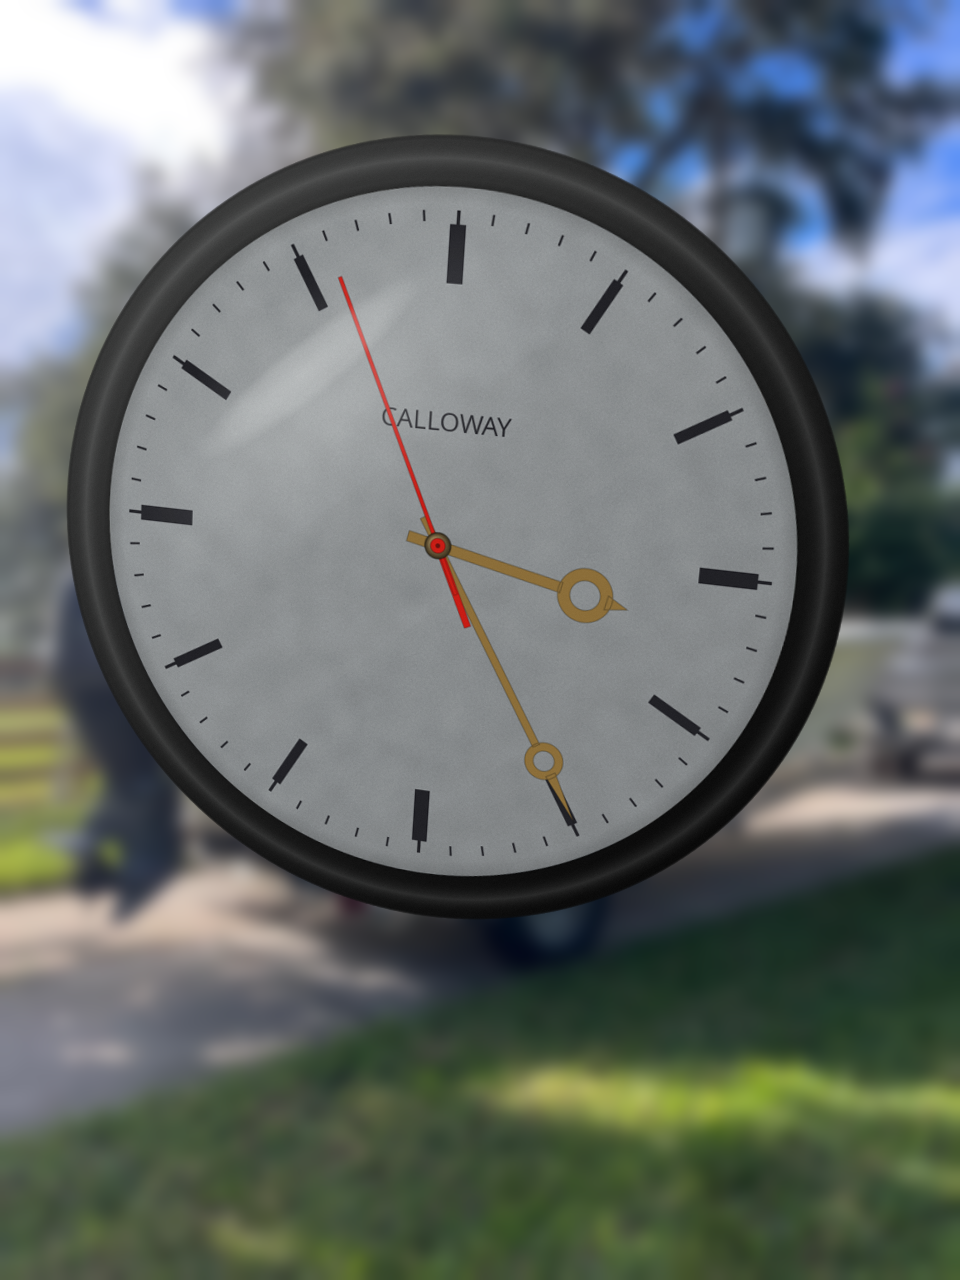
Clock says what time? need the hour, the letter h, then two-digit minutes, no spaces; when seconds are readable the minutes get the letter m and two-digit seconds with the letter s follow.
3h24m56s
